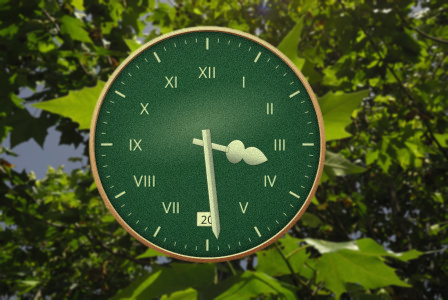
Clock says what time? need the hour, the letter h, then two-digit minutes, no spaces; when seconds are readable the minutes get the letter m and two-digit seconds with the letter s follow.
3h29
